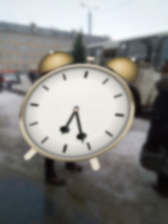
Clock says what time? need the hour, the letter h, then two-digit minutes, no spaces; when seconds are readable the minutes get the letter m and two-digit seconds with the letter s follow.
6h26
